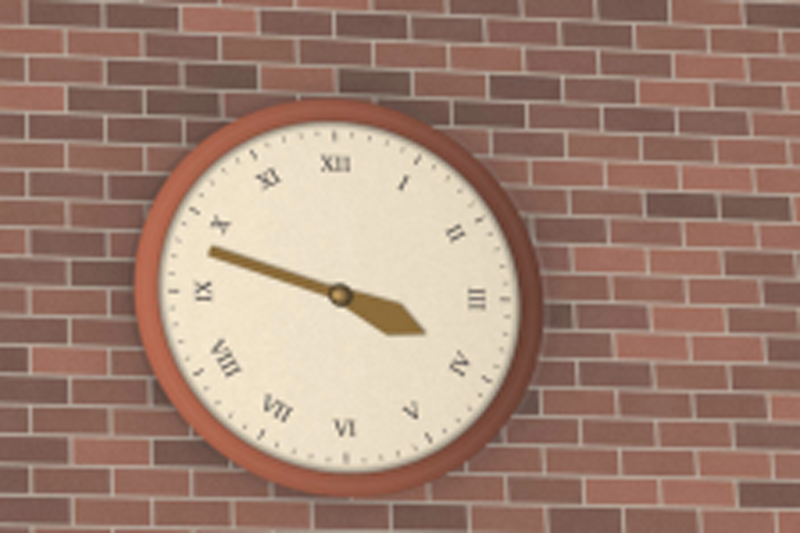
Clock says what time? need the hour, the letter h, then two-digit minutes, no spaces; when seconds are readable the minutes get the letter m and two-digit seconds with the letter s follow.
3h48
